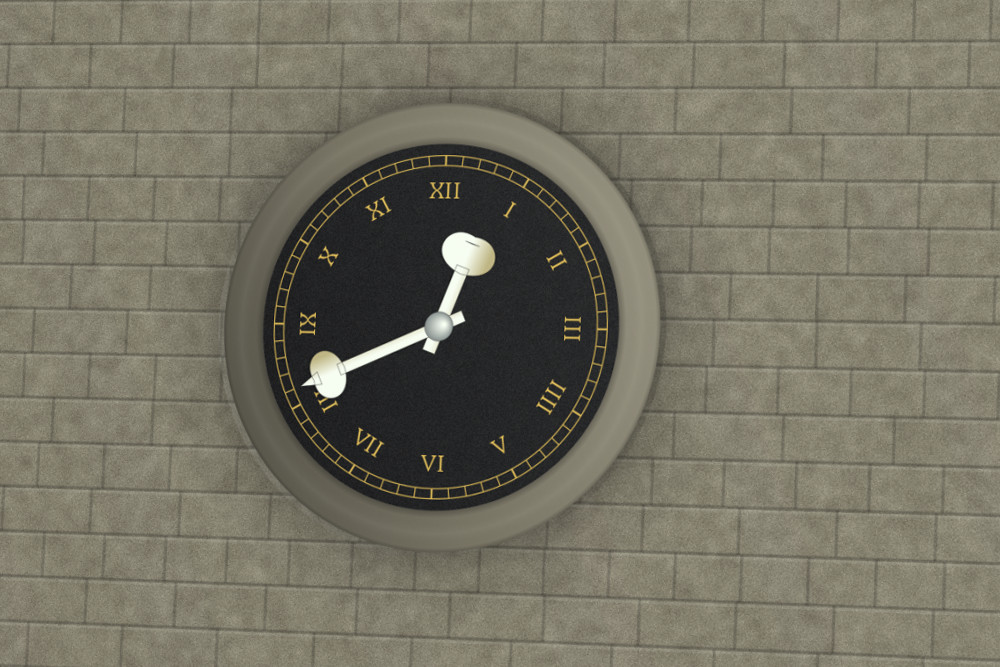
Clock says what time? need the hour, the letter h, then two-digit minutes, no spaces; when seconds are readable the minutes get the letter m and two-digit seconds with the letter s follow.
12h41
